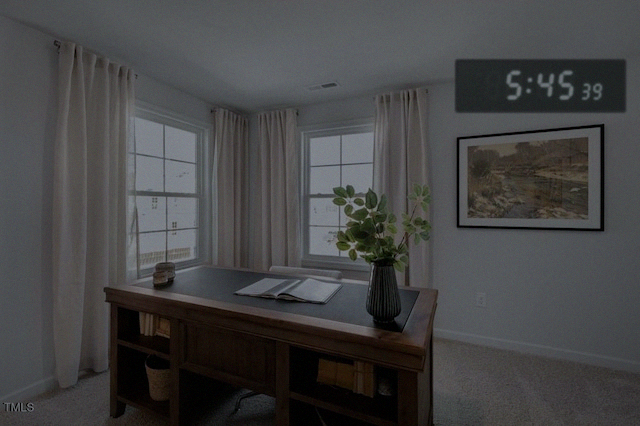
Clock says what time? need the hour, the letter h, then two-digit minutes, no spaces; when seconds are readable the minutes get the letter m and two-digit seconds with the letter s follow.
5h45m39s
